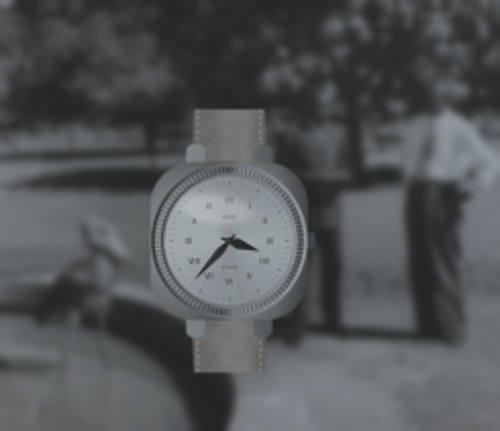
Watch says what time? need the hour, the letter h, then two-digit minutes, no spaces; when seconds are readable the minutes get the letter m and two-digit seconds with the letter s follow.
3h37
